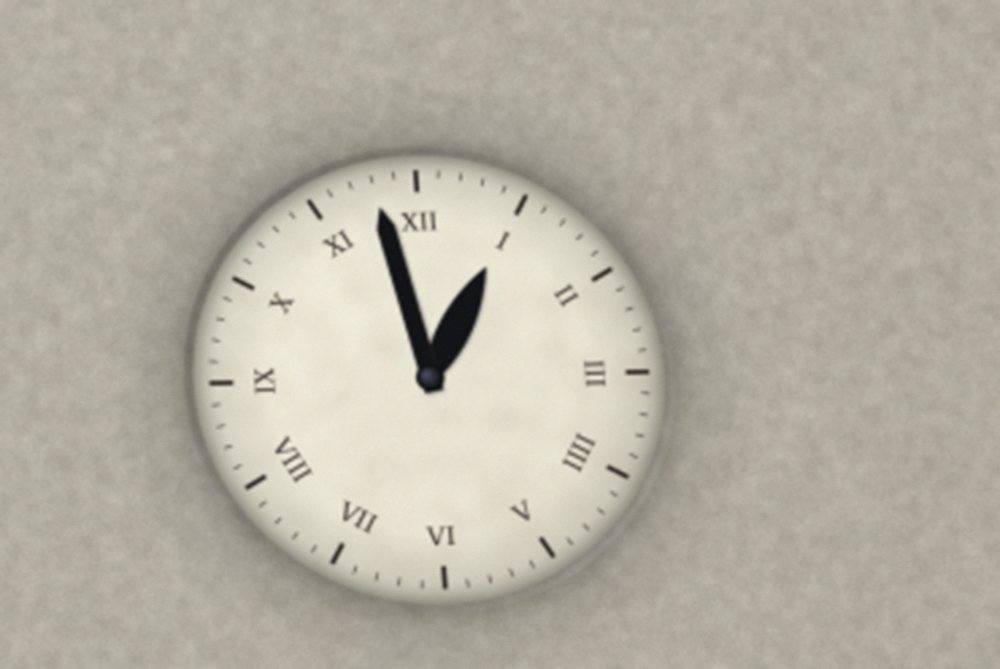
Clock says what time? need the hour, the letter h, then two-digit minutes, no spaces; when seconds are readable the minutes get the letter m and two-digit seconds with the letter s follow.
12h58
